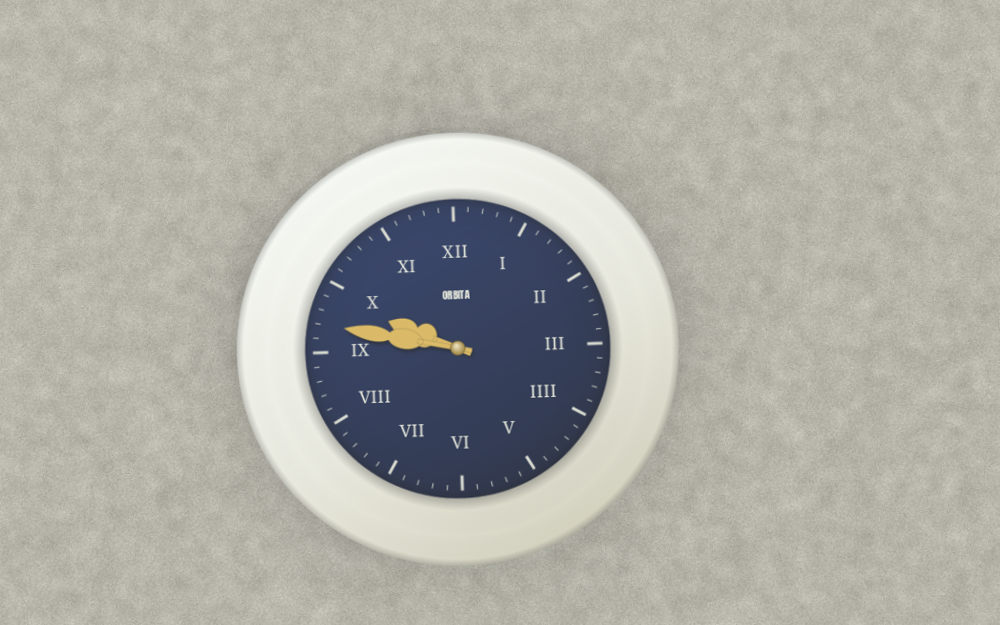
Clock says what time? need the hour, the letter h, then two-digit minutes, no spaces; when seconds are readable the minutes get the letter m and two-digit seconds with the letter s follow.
9h47
